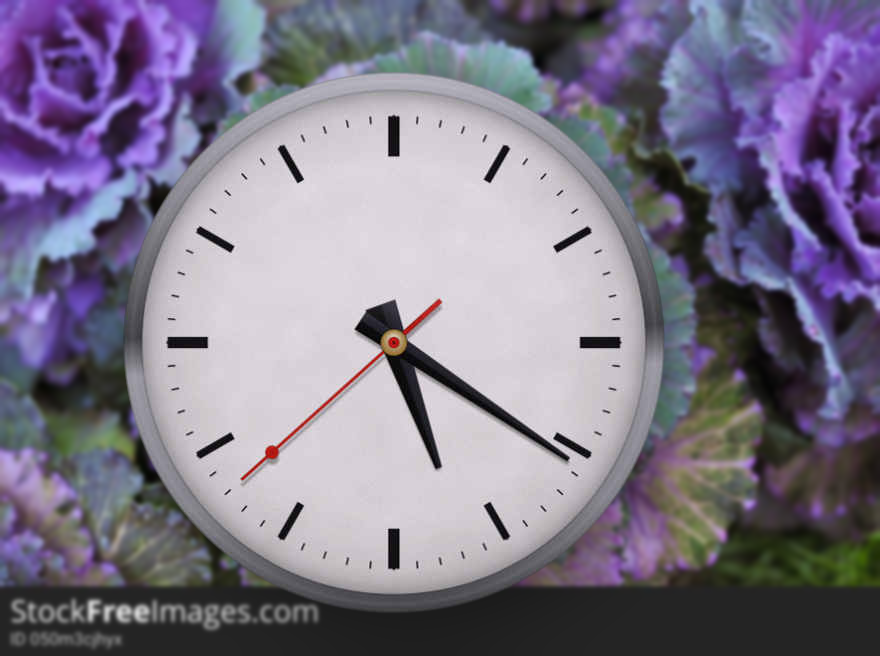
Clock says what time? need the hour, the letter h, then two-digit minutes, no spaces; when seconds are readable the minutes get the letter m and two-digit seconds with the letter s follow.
5h20m38s
